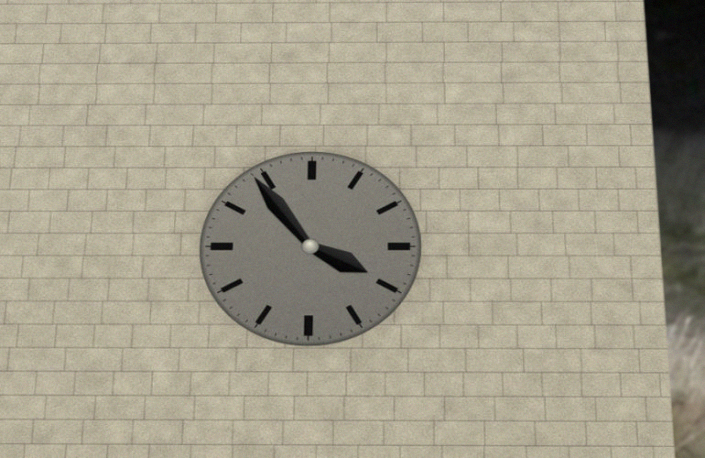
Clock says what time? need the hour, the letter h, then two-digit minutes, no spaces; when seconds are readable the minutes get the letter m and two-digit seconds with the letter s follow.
3h54
